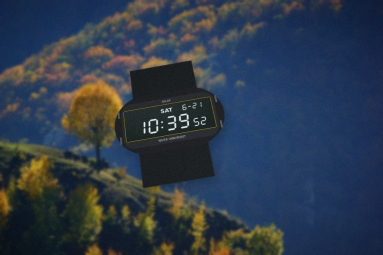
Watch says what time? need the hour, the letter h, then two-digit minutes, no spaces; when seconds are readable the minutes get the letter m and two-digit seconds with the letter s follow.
10h39m52s
